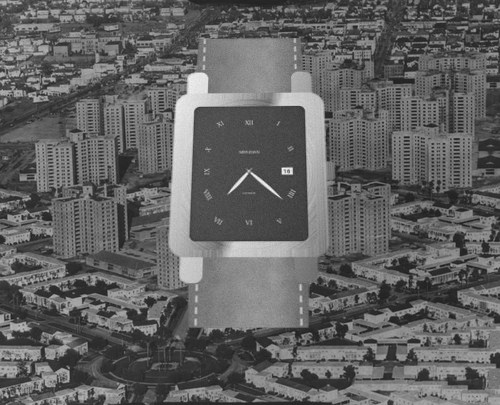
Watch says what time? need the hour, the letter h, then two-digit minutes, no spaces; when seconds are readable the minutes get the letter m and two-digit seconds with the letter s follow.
7h22
